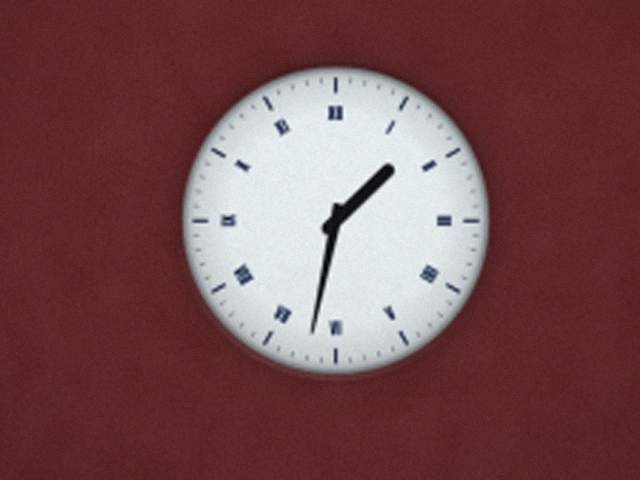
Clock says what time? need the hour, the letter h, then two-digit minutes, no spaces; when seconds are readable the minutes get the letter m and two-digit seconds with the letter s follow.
1h32
